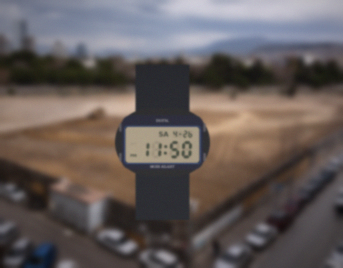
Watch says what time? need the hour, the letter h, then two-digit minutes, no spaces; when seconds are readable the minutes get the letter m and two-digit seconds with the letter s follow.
11h50
